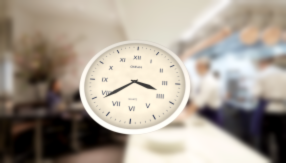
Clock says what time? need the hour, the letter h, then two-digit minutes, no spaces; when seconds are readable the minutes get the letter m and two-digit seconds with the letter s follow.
3h39
